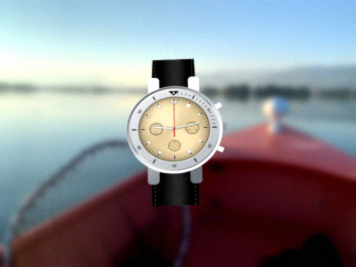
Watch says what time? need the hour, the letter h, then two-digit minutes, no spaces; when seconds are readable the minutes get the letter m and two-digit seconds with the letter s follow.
9h13
